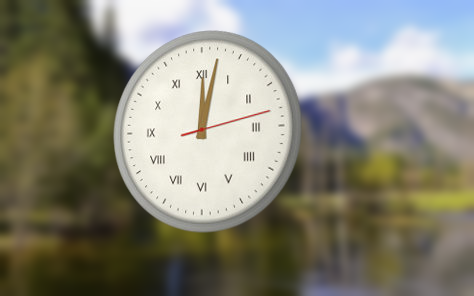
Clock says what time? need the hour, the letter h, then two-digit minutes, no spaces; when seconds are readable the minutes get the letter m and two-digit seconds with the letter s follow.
12h02m13s
